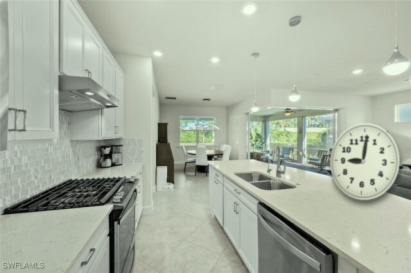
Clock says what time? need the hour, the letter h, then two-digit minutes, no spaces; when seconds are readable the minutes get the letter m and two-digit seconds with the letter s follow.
9h01
